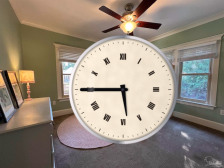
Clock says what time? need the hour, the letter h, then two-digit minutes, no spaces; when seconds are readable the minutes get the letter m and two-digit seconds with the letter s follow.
5h45
